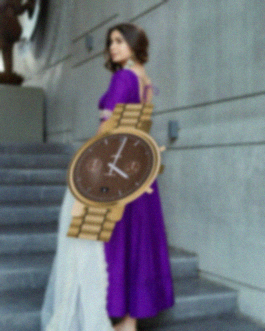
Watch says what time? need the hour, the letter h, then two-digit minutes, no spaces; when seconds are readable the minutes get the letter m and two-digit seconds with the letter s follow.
4h01
